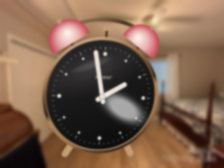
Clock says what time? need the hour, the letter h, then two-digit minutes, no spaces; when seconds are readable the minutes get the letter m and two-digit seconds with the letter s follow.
1h58
